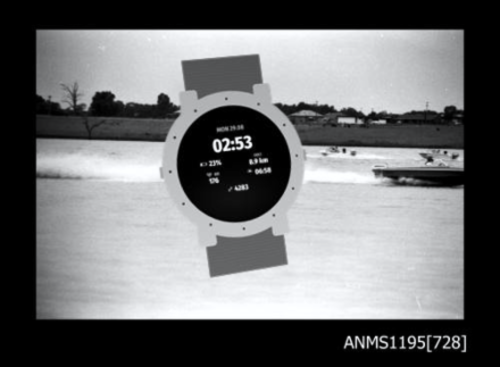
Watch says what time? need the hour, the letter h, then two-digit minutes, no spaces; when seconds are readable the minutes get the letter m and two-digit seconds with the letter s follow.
2h53
